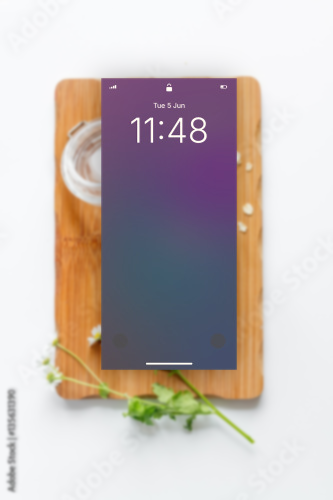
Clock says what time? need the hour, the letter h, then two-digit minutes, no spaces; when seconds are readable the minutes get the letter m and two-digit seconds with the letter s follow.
11h48
